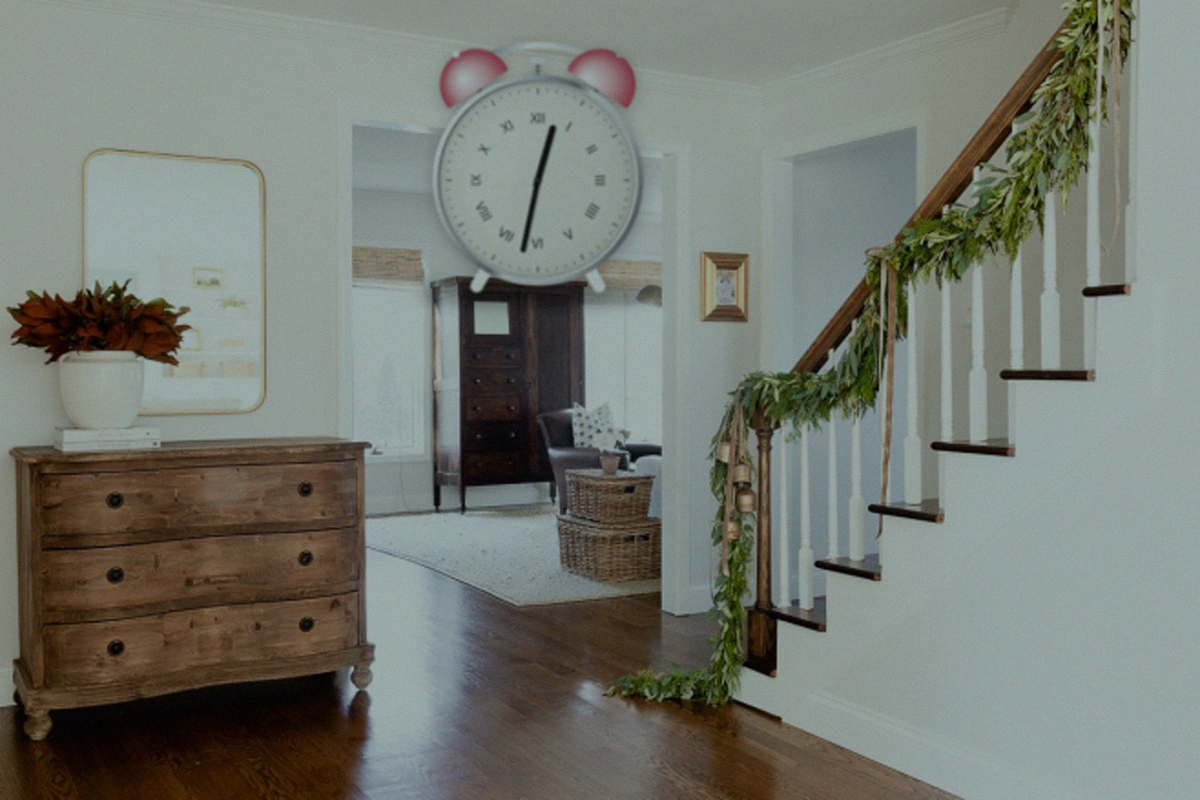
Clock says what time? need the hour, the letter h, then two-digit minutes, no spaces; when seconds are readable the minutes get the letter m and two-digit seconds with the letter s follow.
12h32
